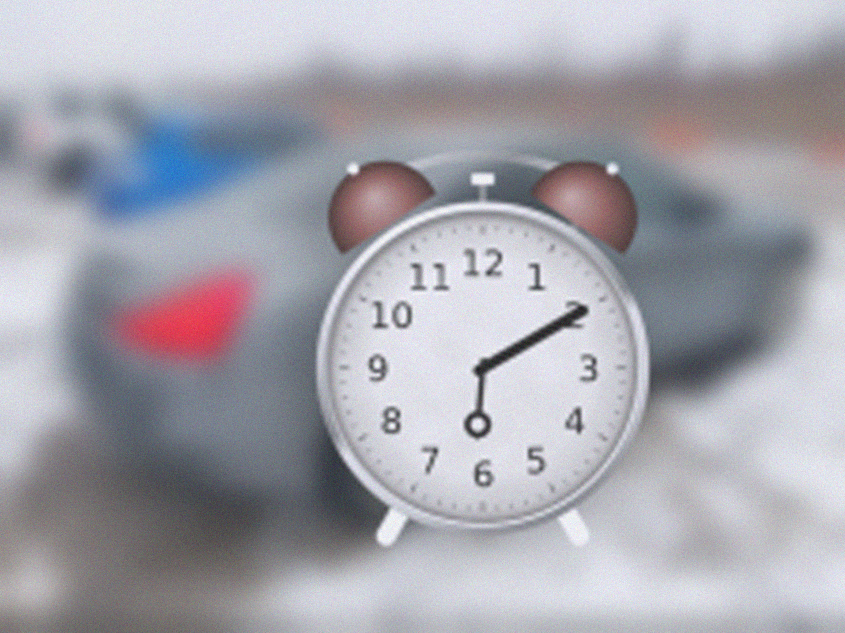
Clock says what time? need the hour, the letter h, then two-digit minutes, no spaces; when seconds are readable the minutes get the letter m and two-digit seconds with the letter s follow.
6h10
